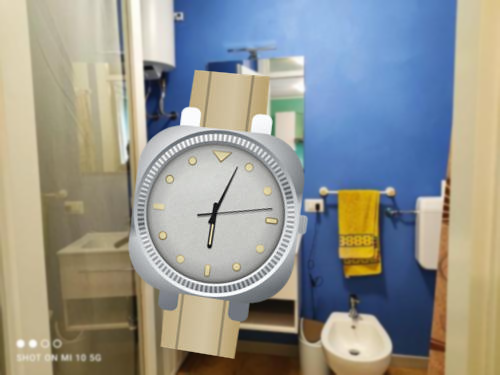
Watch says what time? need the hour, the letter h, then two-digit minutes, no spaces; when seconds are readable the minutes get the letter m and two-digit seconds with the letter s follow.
6h03m13s
